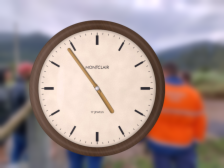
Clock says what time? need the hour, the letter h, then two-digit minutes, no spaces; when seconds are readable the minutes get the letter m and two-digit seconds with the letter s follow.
4h54
